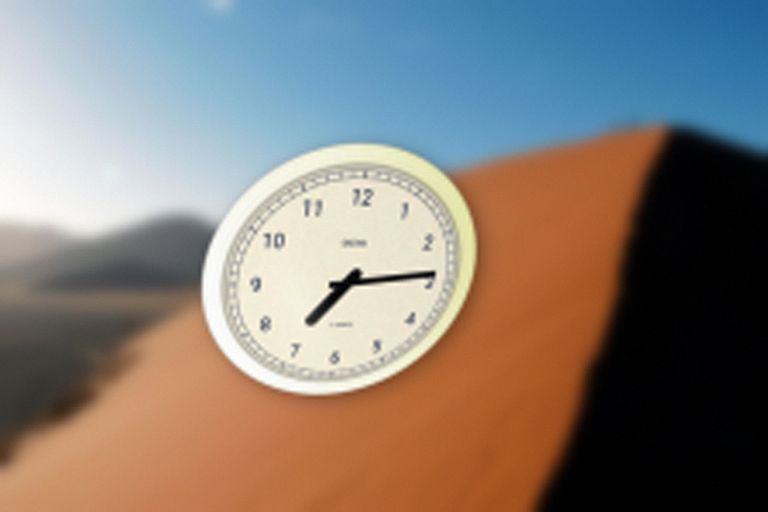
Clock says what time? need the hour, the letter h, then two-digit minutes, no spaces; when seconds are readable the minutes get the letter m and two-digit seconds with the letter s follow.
7h14
